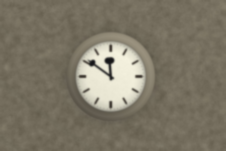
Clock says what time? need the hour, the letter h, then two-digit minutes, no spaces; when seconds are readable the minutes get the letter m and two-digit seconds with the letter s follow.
11h51
